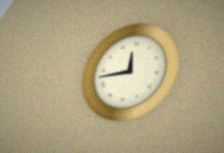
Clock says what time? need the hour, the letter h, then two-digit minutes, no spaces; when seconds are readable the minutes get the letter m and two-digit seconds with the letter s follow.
11h43
